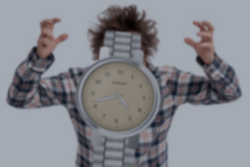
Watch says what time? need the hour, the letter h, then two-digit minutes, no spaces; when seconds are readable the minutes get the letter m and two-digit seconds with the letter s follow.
4h42
